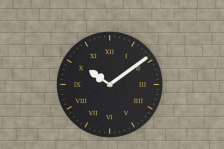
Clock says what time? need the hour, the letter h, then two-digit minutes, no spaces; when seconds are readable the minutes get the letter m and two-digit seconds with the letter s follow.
10h09
